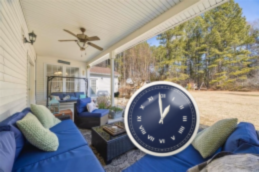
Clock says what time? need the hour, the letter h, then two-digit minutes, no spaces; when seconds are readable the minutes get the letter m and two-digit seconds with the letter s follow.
12h59
